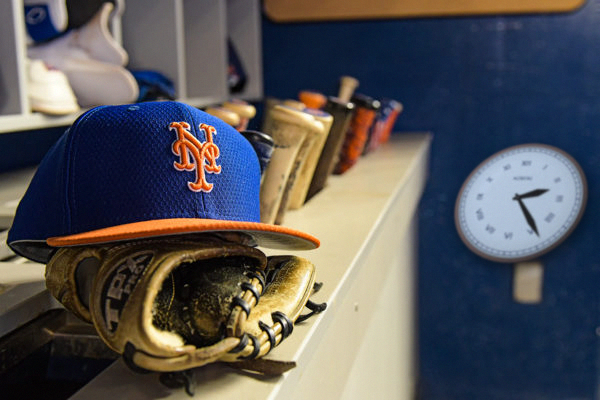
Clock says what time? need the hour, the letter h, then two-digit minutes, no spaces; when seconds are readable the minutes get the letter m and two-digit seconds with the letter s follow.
2h24
